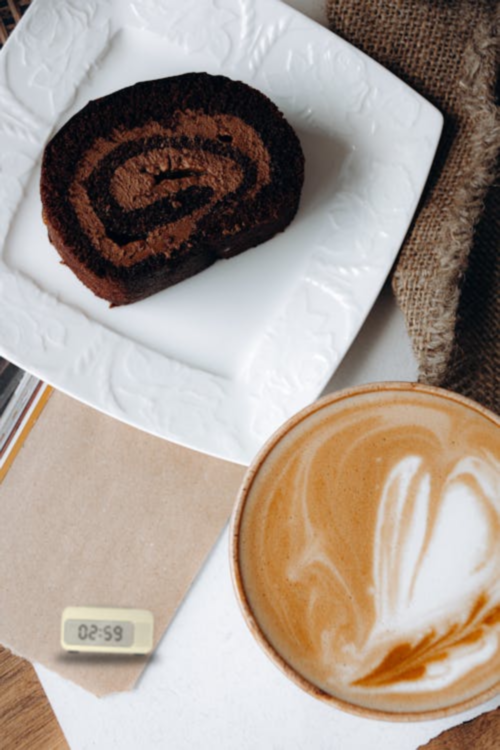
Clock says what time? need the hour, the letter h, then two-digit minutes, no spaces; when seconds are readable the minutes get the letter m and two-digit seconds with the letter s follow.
2h59
